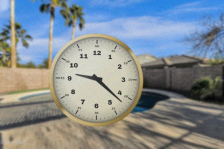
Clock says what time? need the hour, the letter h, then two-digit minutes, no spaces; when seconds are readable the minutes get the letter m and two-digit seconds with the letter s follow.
9h22
